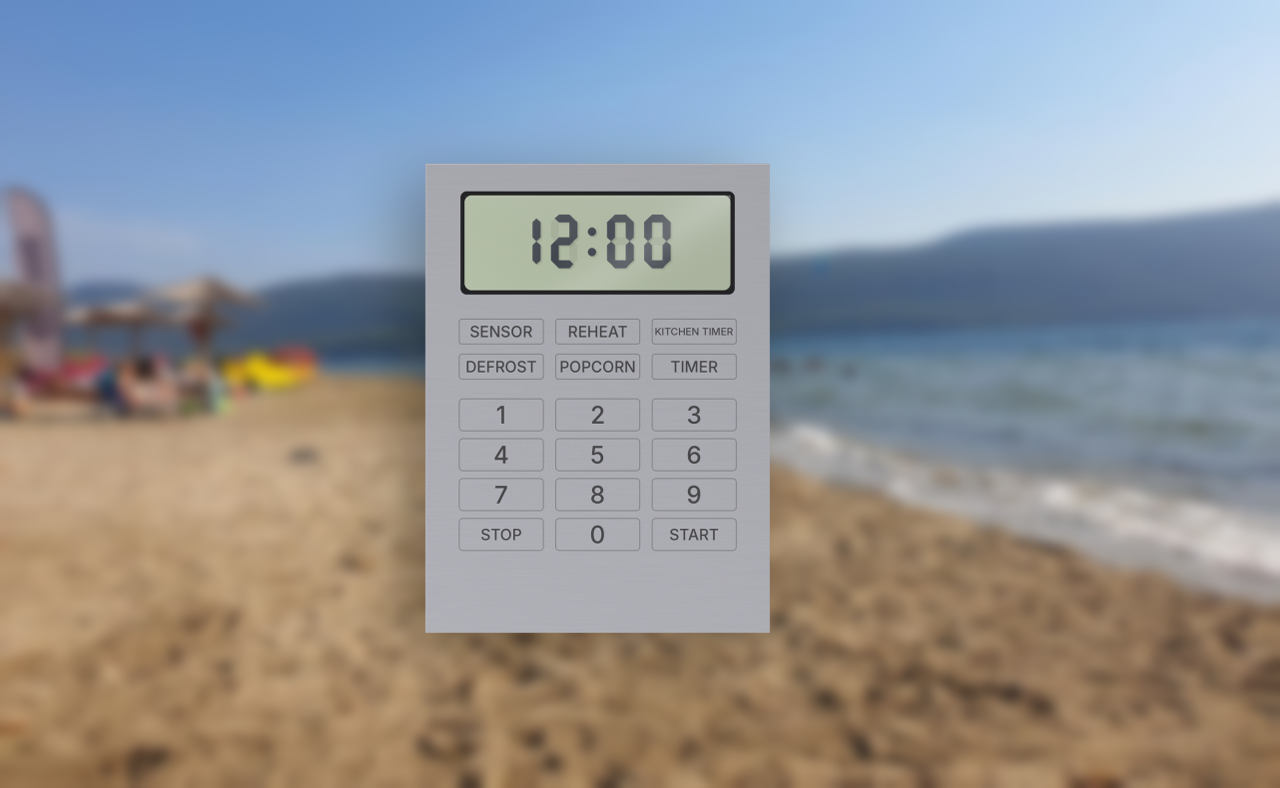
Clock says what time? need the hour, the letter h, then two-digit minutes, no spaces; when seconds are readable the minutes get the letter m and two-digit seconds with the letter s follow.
12h00
